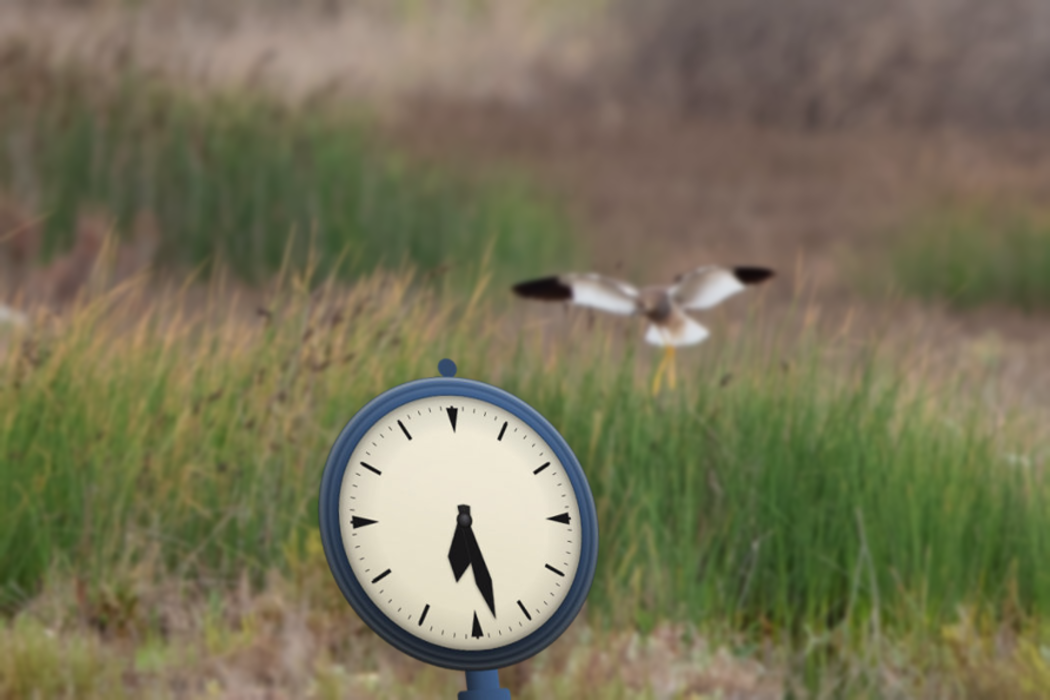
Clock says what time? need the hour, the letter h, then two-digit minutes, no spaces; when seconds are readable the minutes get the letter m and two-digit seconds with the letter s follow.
6h28
